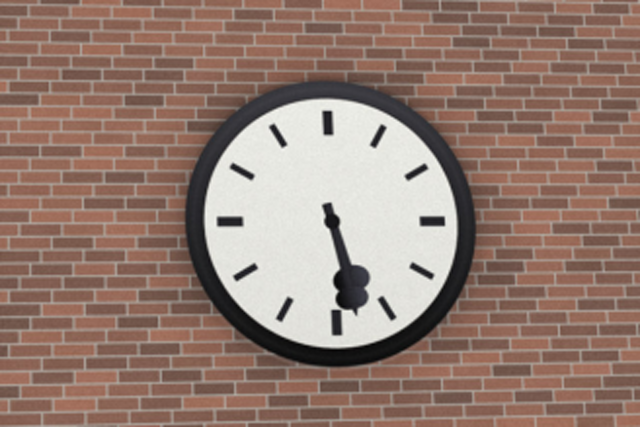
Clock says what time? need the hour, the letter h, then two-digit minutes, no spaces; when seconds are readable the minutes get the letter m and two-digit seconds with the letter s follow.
5h28
